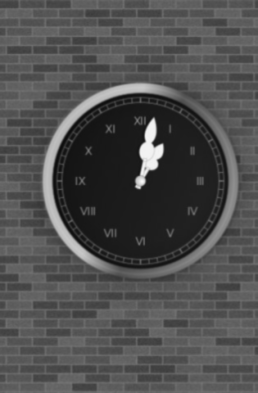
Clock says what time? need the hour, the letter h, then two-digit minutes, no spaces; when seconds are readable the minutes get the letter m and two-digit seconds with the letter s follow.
1h02
